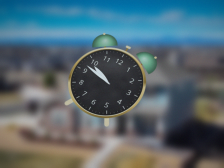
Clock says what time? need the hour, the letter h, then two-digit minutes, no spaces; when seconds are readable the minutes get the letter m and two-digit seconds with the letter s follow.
9h47
